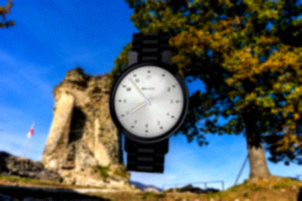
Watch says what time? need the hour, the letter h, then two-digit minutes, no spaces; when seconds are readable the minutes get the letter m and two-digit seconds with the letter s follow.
7h53
